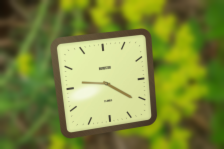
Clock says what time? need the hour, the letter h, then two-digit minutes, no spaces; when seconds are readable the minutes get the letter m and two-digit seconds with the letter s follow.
9h21
